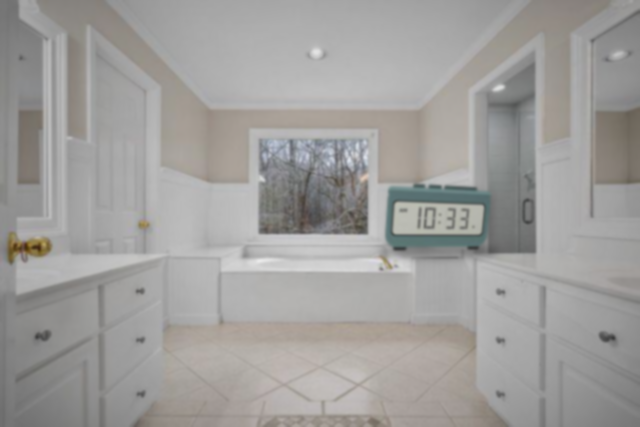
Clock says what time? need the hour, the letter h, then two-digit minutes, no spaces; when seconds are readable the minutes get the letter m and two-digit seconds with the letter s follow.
10h33
